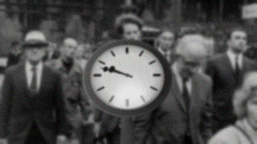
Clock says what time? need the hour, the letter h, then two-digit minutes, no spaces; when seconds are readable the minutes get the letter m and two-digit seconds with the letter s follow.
9h48
